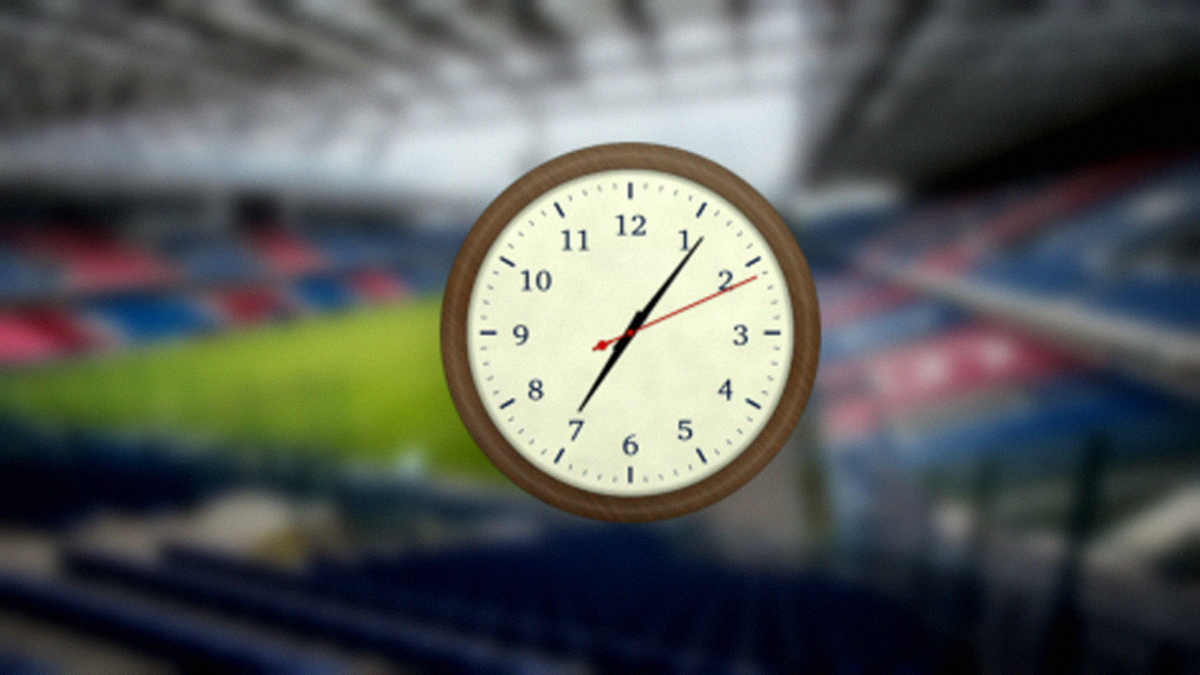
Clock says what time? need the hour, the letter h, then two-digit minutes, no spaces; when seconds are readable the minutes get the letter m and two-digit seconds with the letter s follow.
7h06m11s
